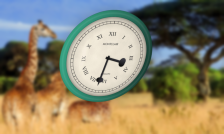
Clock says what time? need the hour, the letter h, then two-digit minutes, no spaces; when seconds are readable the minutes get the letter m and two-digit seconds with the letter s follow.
3h32
